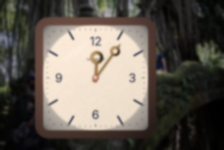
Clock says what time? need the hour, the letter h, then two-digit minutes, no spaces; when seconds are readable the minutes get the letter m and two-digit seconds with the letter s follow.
12h06
